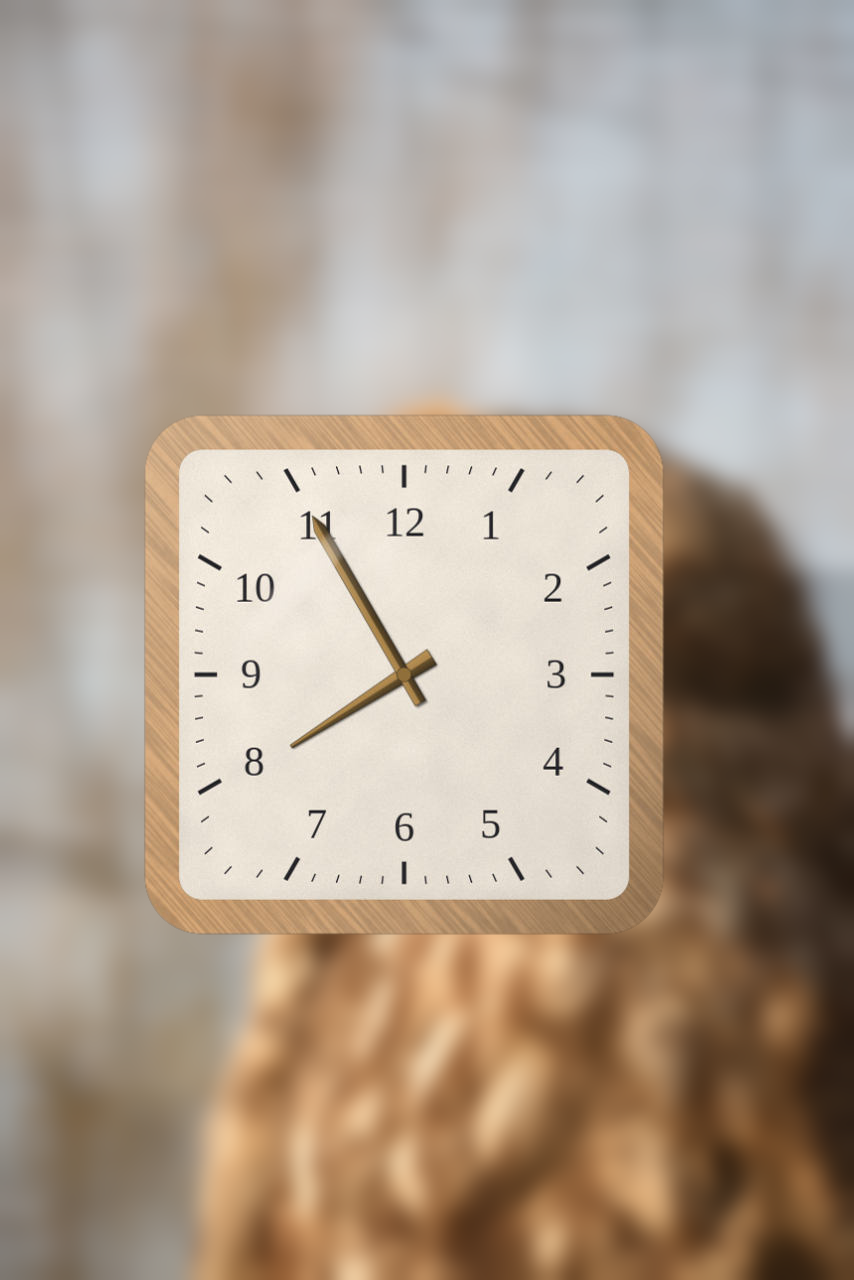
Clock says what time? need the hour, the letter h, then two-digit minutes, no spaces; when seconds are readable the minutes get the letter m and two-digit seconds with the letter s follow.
7h55
